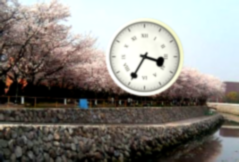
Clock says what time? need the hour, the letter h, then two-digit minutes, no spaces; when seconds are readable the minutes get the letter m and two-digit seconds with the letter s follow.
3h35
